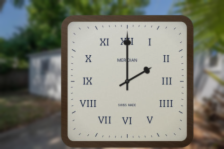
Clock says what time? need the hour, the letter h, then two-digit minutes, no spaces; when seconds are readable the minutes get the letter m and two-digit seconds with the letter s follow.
2h00
